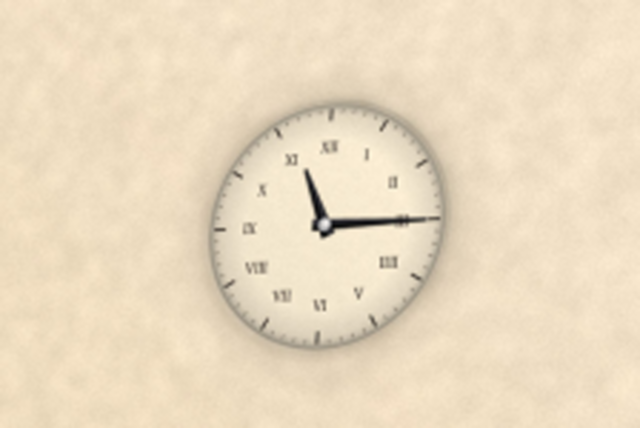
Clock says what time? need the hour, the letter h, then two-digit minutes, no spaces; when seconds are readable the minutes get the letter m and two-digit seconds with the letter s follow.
11h15
